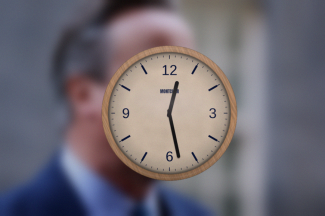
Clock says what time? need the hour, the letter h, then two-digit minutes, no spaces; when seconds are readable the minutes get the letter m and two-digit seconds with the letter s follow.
12h28
